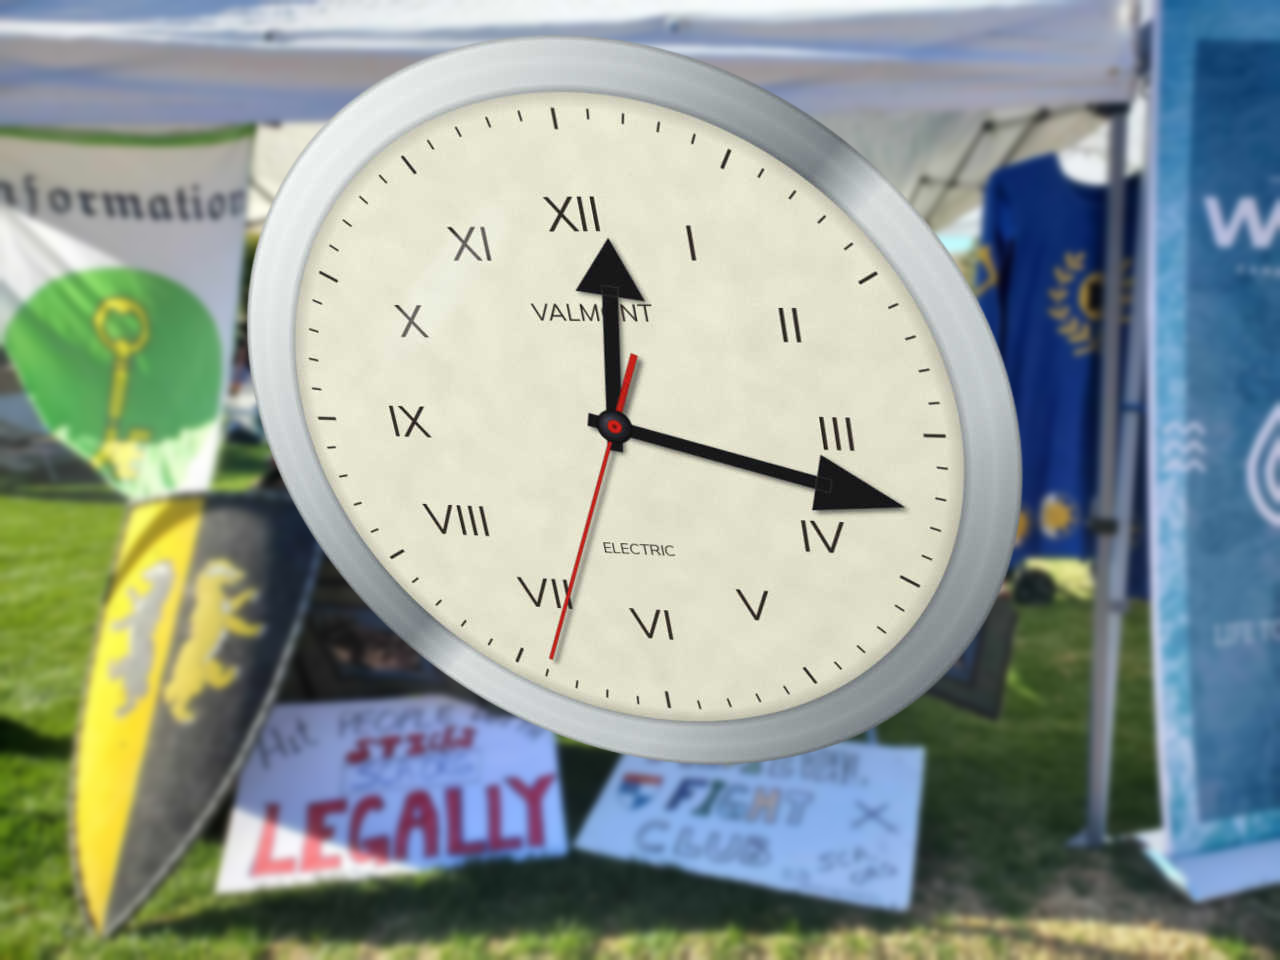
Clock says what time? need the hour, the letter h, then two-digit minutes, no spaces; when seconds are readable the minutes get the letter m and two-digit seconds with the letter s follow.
12h17m34s
